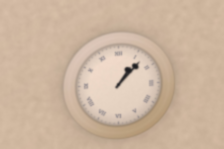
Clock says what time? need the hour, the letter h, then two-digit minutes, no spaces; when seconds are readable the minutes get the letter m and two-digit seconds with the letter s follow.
1h07
